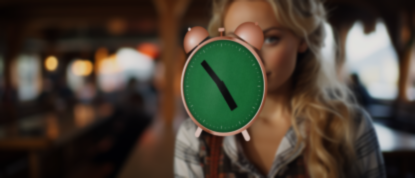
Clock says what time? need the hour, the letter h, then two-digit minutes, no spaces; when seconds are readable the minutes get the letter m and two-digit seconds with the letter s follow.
4h53
